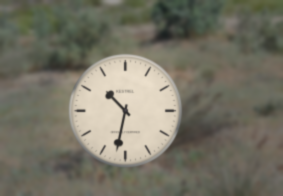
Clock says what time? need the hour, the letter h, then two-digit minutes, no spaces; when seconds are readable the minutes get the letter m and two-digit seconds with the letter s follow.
10h32
